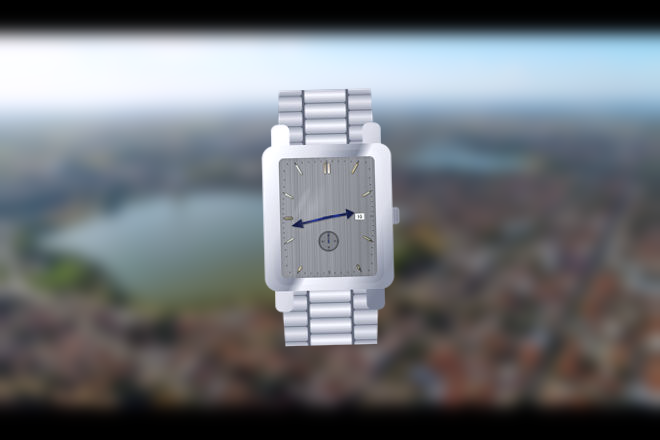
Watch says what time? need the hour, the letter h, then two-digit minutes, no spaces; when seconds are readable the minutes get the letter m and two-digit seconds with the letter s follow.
2h43
